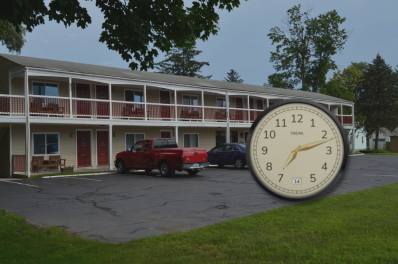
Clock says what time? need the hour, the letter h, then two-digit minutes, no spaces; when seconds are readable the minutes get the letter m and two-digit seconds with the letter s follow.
7h12
